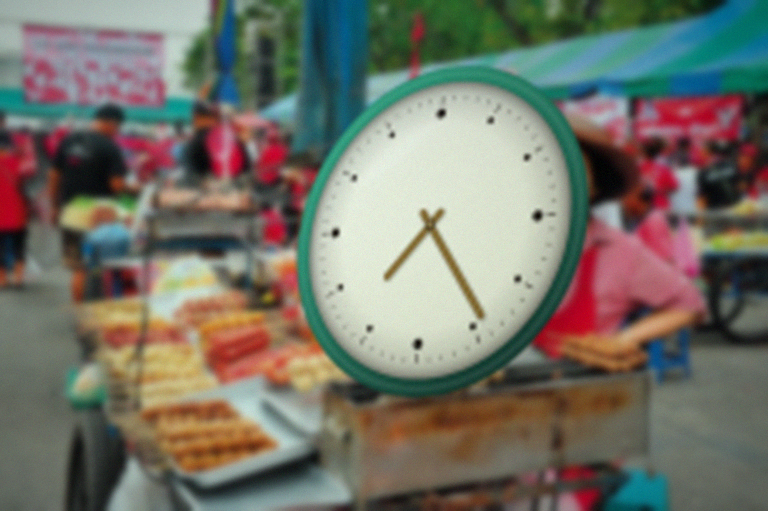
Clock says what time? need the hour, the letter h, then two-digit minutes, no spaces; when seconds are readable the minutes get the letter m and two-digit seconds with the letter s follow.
7h24
